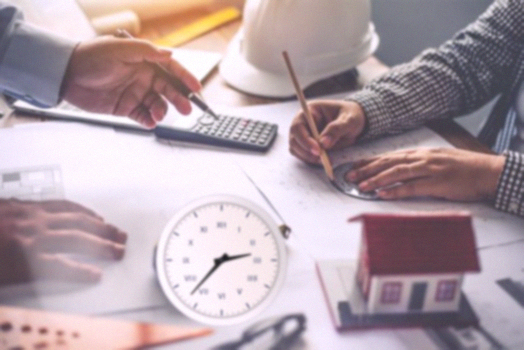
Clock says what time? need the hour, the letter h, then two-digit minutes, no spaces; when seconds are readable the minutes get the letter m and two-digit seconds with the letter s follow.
2h37
